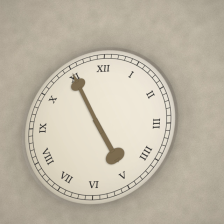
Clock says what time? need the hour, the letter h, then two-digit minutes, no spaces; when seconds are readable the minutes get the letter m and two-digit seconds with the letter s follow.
4h55
